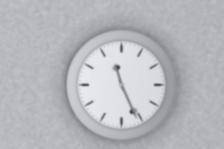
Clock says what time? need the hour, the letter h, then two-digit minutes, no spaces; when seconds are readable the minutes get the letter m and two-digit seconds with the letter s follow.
11h26
